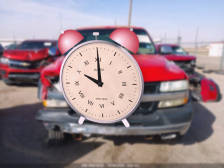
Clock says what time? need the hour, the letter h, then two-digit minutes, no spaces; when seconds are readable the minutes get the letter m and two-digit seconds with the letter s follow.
10h00
